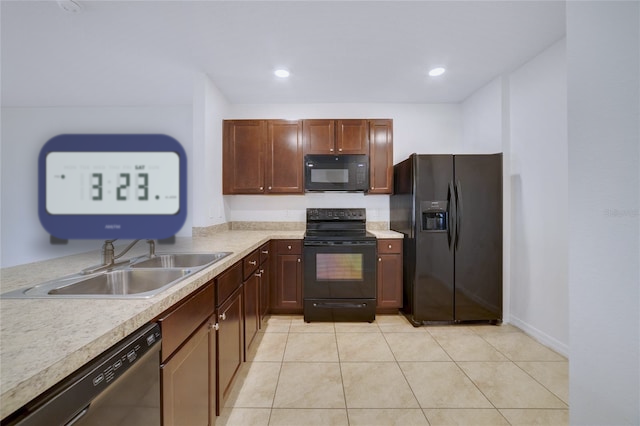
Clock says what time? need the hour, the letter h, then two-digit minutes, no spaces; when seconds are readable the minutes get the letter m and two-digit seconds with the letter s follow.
3h23
